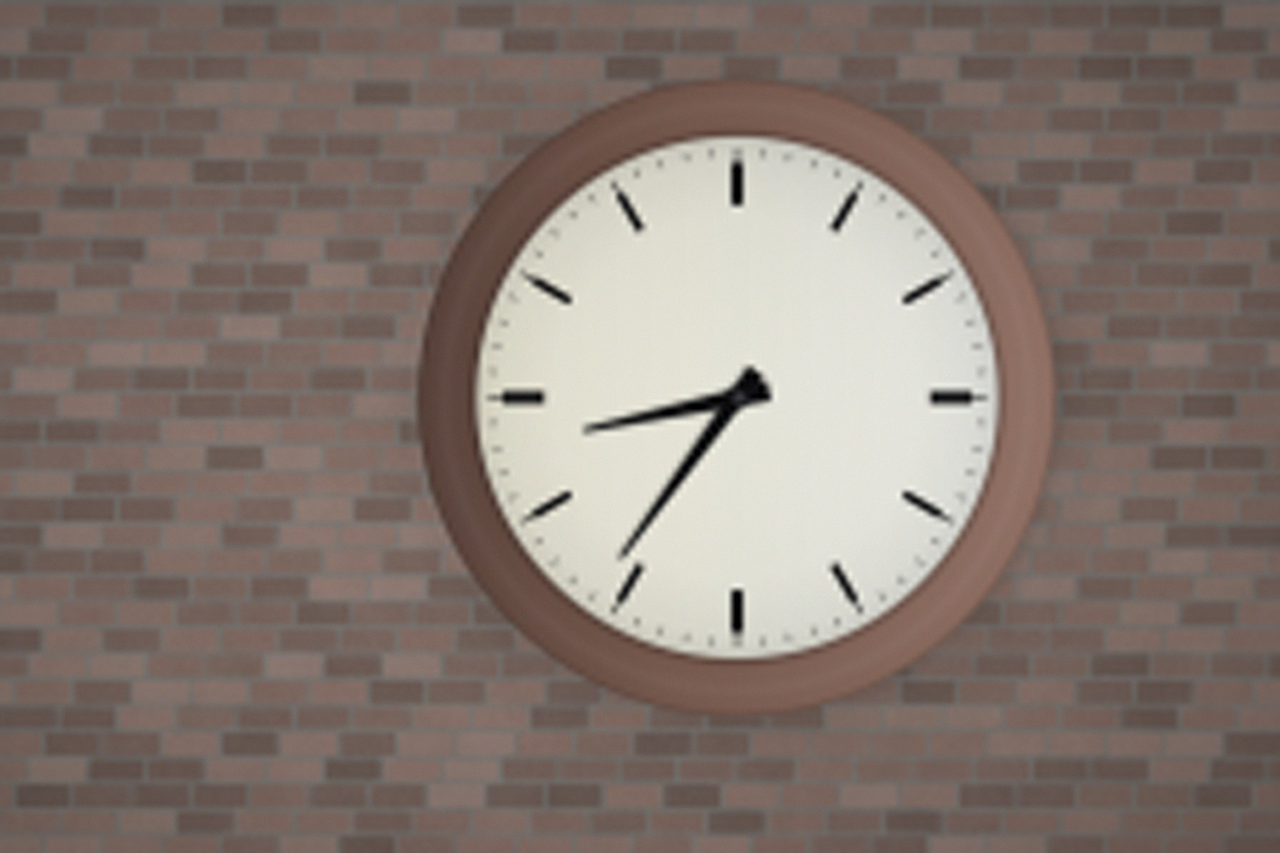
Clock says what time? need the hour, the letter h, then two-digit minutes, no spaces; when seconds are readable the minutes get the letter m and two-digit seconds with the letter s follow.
8h36
